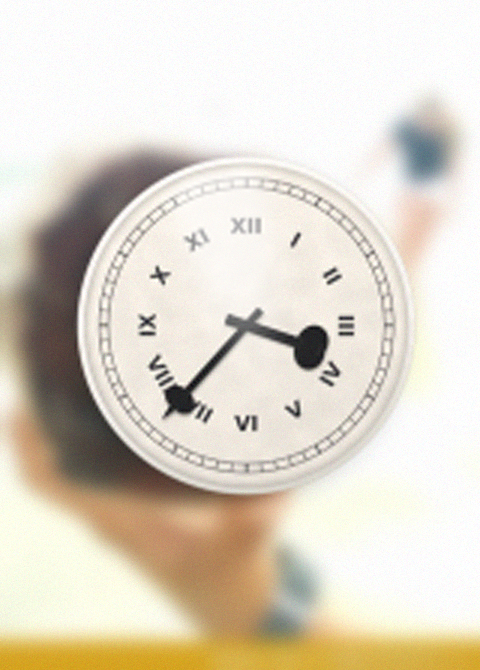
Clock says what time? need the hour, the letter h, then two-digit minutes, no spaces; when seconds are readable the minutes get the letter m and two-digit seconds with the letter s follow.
3h37
